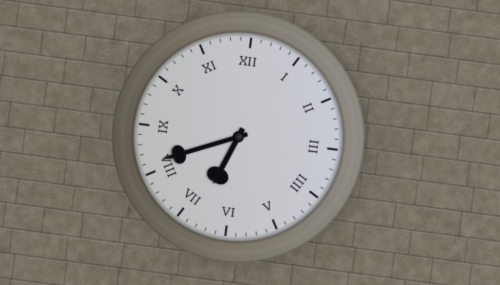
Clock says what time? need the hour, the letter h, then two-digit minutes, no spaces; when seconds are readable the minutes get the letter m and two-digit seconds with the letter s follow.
6h41
